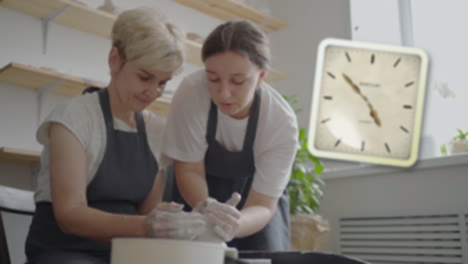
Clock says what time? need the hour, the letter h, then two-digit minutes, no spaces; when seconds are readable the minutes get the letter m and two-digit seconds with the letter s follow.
4h52
